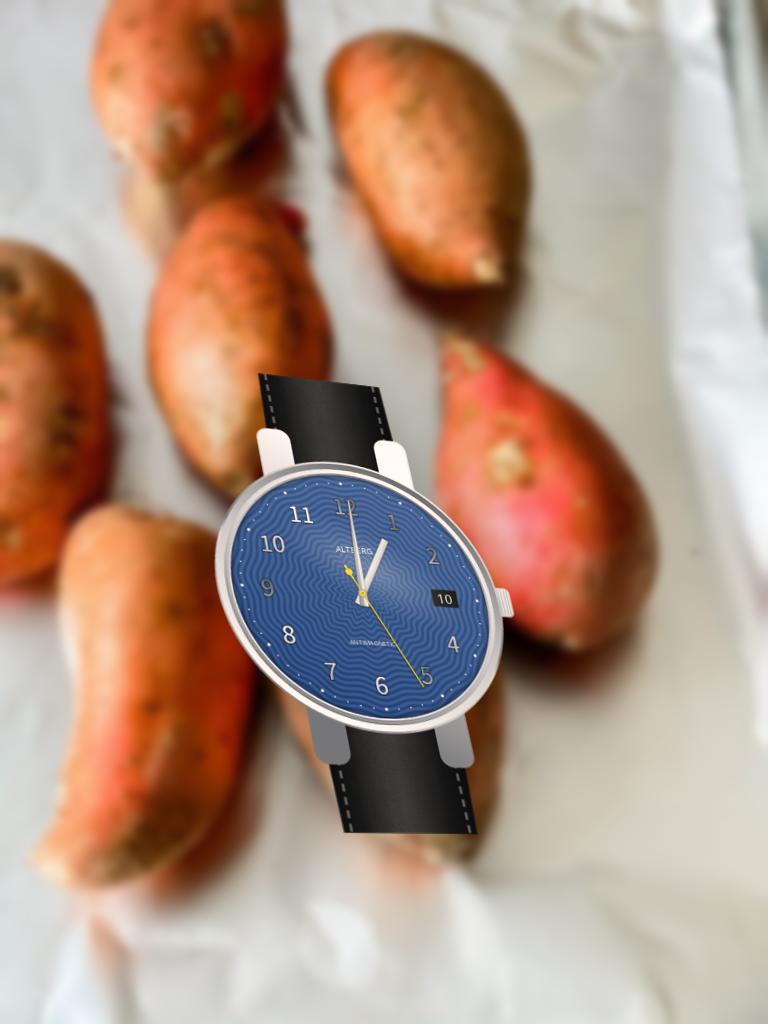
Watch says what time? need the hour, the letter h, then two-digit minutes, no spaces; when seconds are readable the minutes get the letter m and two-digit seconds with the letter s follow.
1h00m26s
